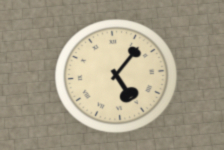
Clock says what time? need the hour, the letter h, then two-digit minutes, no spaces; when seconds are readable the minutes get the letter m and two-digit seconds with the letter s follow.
5h07
